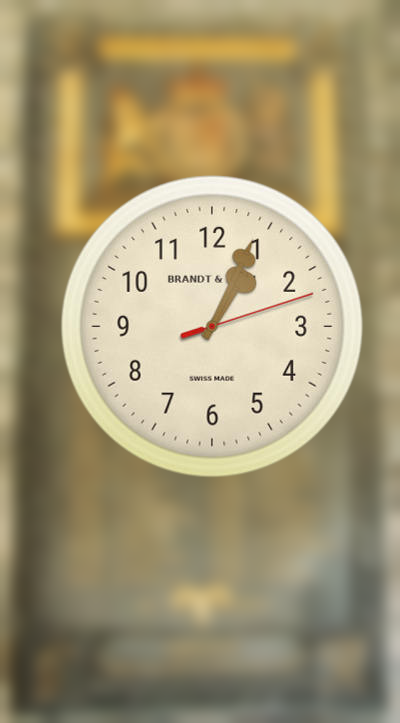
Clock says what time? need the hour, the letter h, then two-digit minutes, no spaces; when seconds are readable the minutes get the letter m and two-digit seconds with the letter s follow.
1h04m12s
